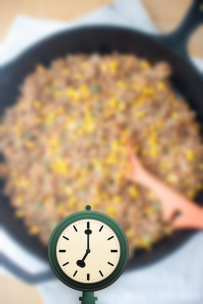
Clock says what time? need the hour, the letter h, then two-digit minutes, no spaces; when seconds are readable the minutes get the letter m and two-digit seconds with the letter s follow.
7h00
